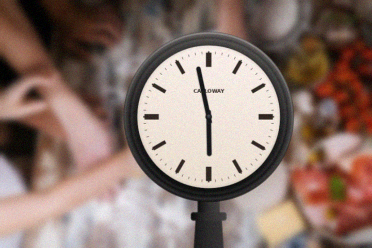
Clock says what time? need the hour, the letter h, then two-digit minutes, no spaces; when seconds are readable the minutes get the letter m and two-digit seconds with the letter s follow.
5h58
